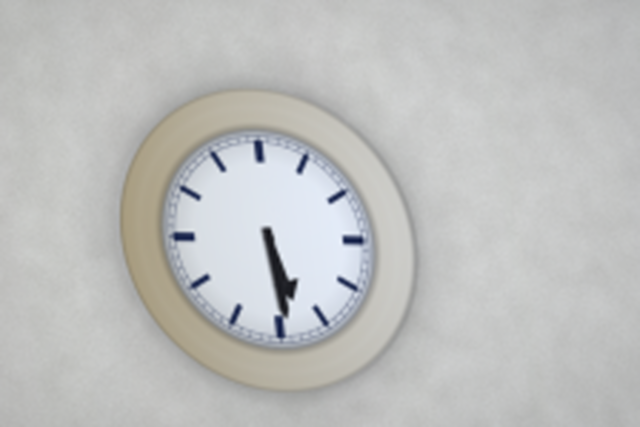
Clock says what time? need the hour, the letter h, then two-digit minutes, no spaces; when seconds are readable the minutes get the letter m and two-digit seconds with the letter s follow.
5h29
